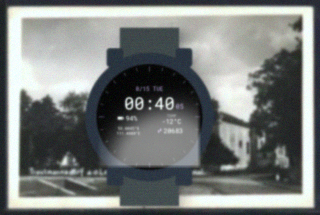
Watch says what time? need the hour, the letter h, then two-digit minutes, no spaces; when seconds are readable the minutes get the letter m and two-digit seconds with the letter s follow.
0h40
